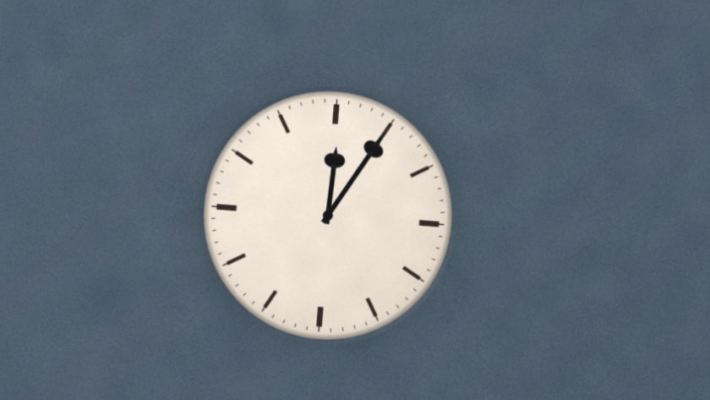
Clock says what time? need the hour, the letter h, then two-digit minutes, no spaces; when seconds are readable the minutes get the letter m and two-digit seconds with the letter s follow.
12h05
